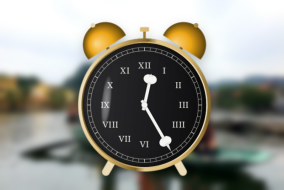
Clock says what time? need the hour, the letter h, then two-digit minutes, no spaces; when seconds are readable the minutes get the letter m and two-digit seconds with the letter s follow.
12h25
